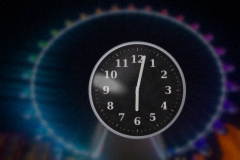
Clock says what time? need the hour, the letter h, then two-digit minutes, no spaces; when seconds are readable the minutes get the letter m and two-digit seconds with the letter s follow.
6h02
